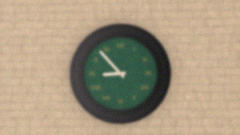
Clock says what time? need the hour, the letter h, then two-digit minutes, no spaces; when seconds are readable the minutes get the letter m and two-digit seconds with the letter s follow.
8h53
